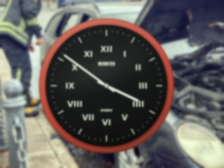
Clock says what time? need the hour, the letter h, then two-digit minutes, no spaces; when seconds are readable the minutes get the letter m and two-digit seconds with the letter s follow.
3h51
